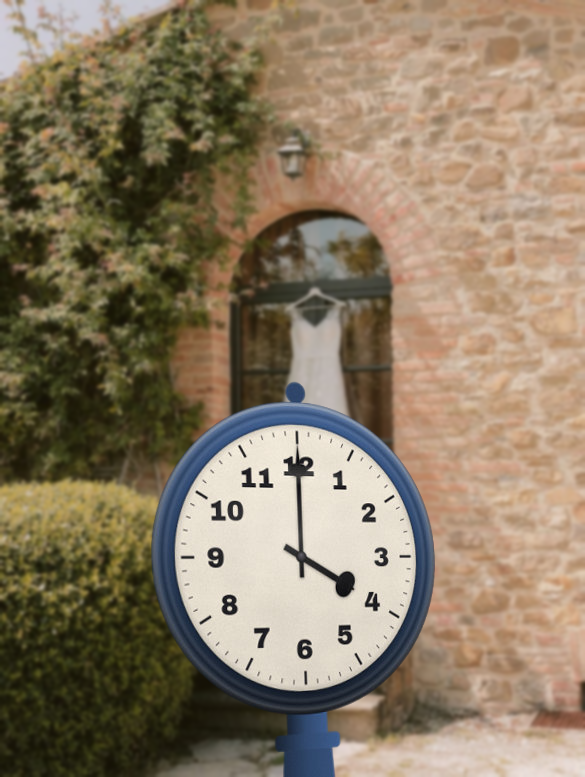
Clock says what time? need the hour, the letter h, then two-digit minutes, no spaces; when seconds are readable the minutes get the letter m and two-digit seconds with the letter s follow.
4h00
